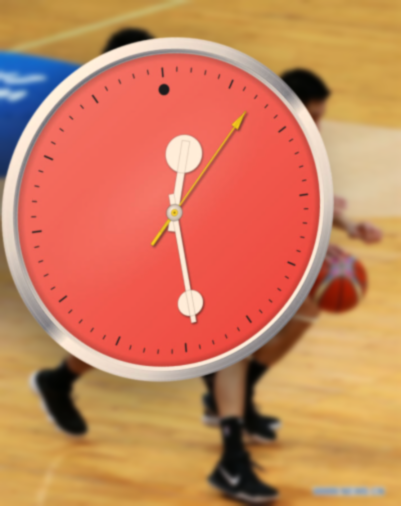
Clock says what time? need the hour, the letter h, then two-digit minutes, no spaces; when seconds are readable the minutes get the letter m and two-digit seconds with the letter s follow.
12h29m07s
